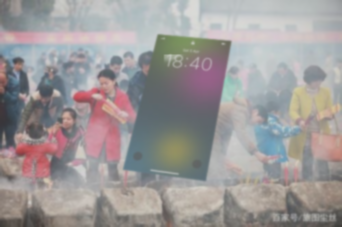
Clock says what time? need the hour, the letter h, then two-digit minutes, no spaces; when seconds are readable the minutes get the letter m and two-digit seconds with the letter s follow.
18h40
